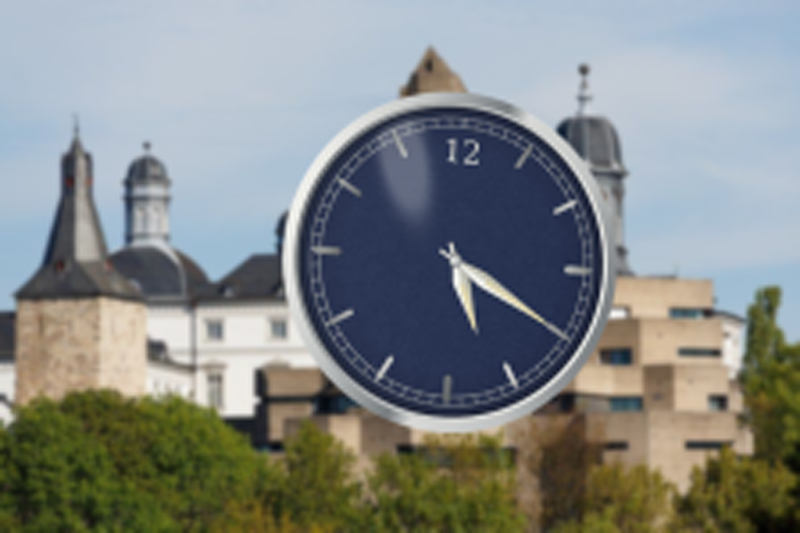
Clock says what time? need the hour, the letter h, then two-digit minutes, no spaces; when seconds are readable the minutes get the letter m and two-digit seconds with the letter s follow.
5h20
